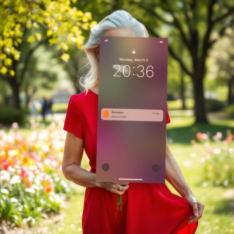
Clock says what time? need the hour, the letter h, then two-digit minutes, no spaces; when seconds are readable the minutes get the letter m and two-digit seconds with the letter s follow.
20h36
